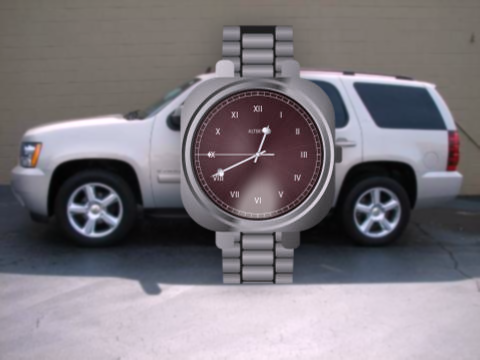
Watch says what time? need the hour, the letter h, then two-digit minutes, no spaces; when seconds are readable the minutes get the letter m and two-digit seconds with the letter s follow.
12h40m45s
